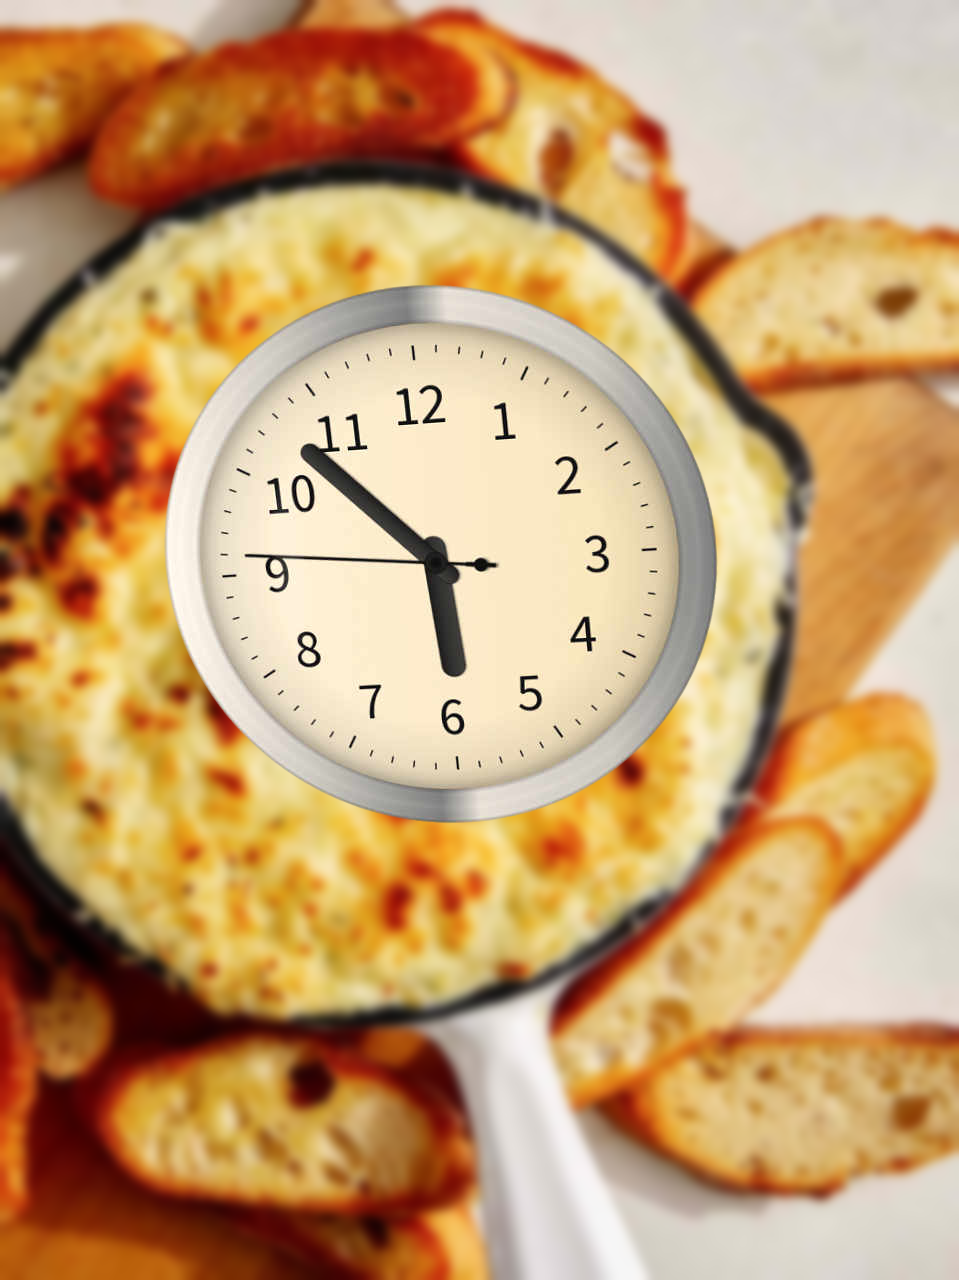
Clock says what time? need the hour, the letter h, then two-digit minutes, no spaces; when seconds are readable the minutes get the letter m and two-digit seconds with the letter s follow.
5h52m46s
